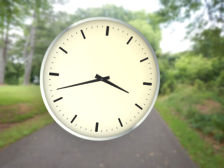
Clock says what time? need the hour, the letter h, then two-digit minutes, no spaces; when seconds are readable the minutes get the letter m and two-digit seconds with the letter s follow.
3h42
